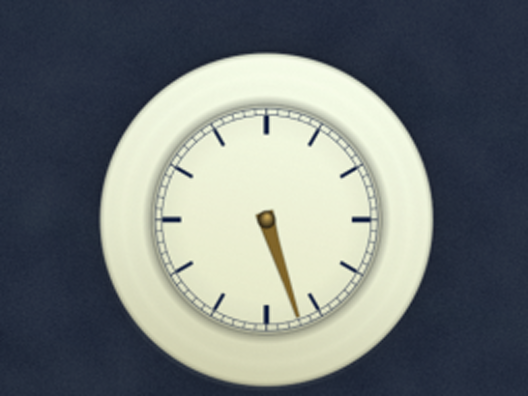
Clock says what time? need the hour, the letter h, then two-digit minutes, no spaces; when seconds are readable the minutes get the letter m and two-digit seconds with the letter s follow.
5h27
